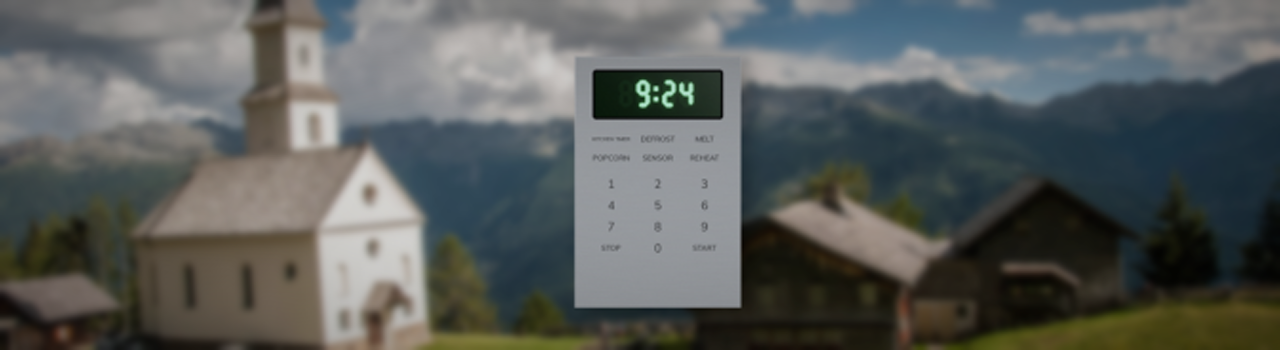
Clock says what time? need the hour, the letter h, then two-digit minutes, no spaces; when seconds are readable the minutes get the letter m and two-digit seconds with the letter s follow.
9h24
